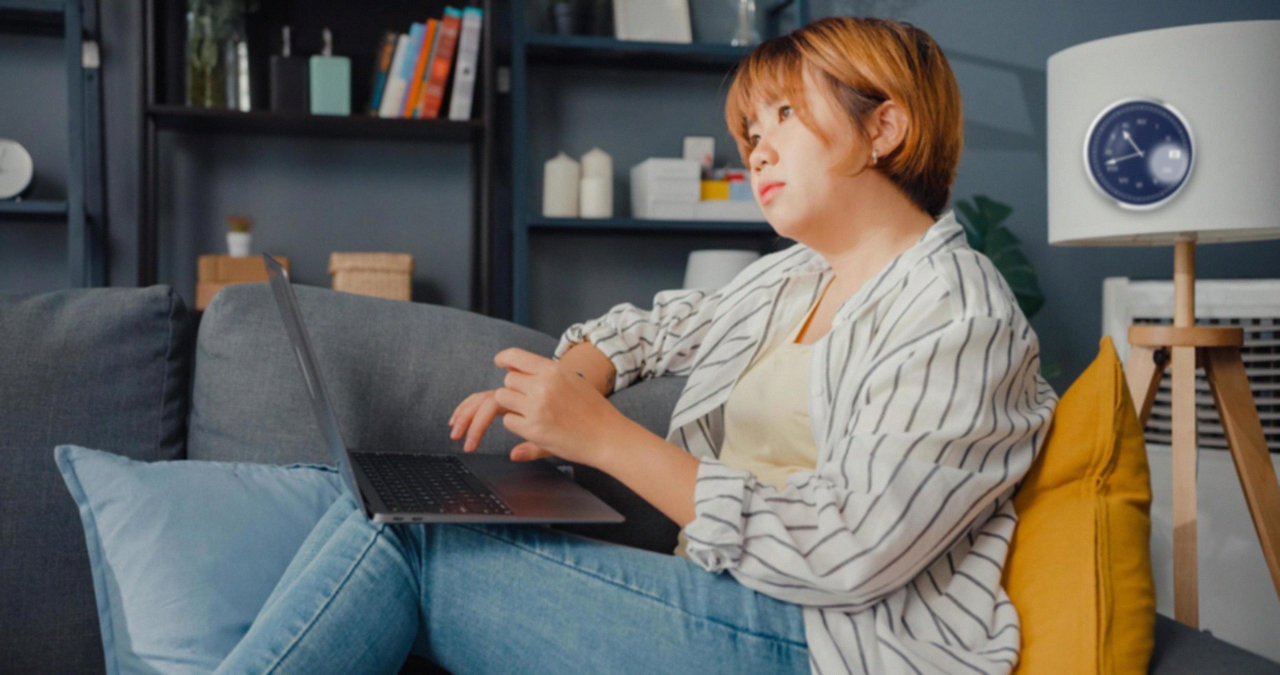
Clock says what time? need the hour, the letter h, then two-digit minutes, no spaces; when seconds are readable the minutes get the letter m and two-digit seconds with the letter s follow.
10h42
